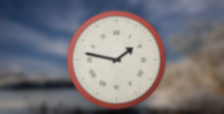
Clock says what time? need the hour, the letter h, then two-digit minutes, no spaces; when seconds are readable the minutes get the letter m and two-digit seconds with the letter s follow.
1h47
